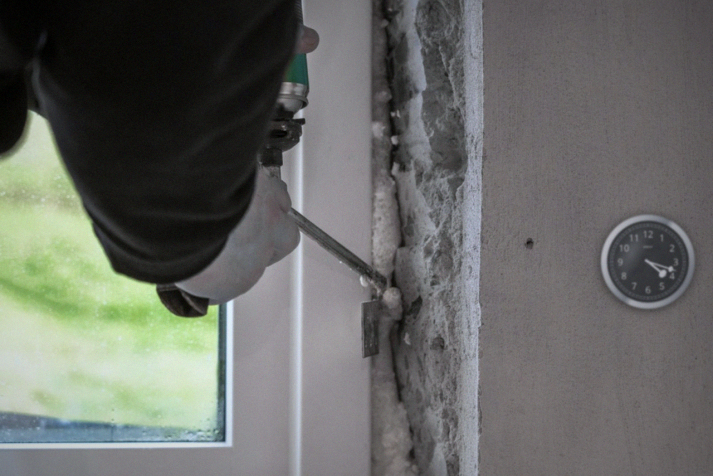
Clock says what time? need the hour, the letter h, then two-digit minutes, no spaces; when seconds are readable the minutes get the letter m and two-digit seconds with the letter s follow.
4h18
